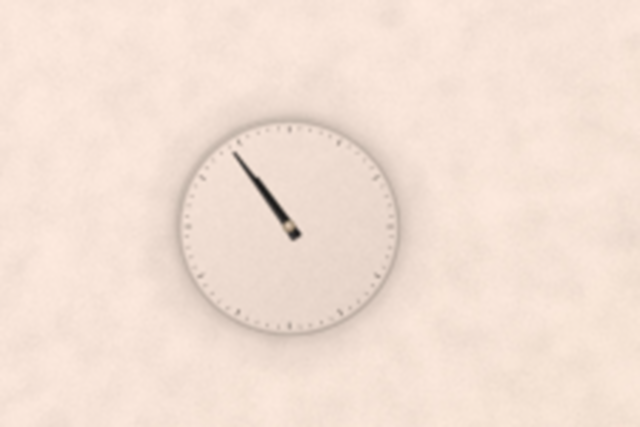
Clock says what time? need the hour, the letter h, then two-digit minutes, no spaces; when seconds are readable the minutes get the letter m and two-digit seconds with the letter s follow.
10h54
